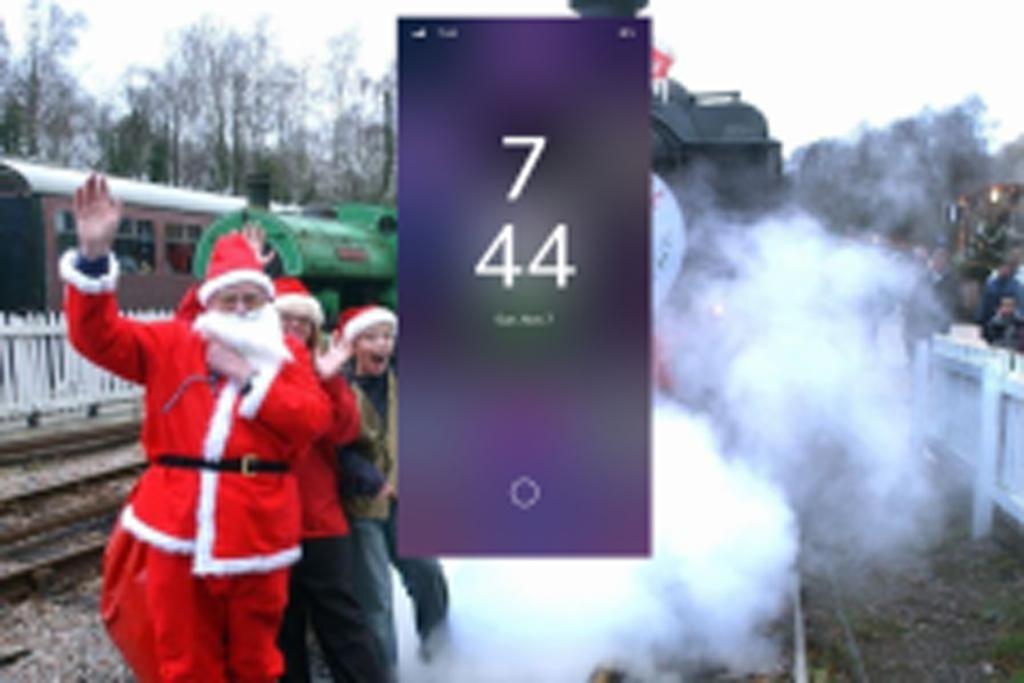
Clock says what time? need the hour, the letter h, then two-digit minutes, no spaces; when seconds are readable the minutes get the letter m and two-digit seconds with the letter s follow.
7h44
